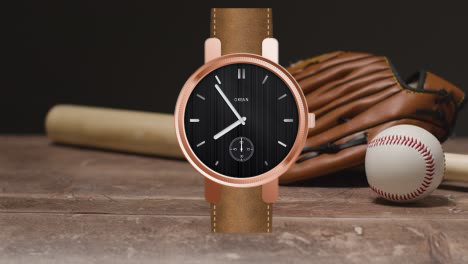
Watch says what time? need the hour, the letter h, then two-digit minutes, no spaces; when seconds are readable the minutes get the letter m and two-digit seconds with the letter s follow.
7h54
